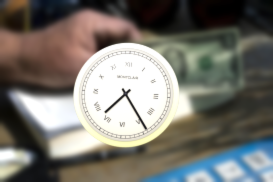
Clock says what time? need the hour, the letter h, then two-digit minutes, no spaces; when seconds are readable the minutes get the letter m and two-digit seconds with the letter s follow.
7h24
